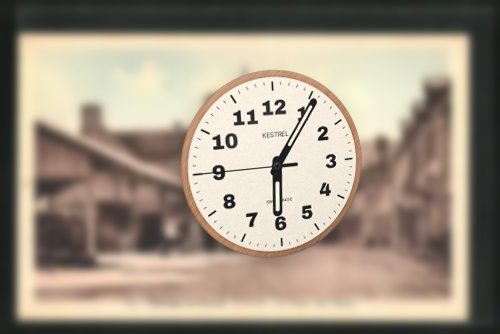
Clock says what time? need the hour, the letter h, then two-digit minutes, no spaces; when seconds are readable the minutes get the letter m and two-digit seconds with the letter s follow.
6h05m45s
